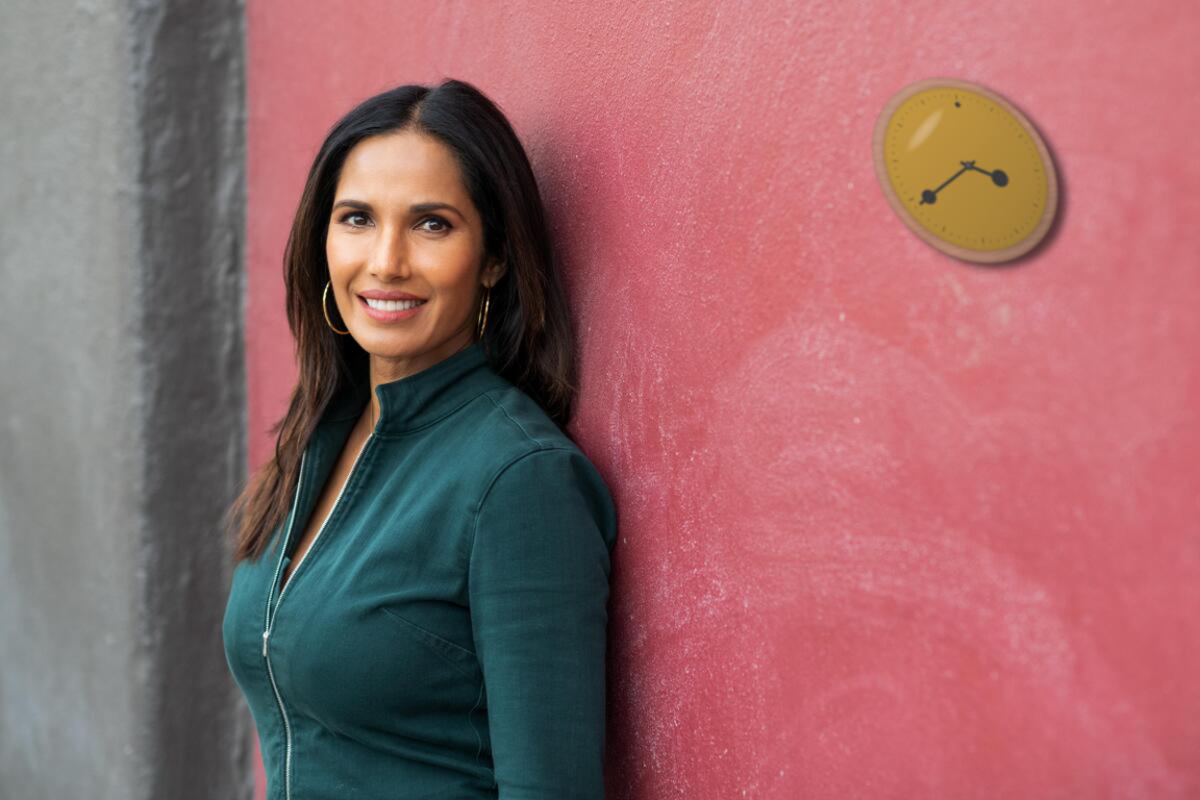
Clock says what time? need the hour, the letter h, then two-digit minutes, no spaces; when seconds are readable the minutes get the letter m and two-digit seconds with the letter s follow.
3h39
